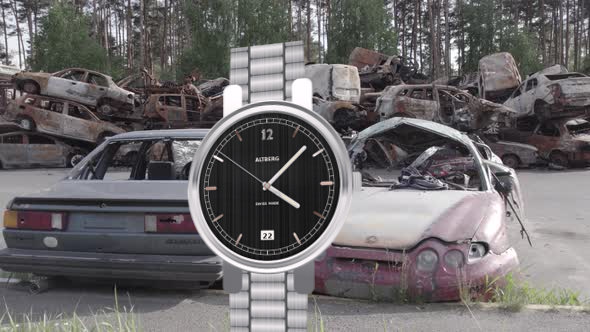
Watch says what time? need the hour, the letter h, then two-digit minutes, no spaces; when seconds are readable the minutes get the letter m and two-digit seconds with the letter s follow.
4h07m51s
